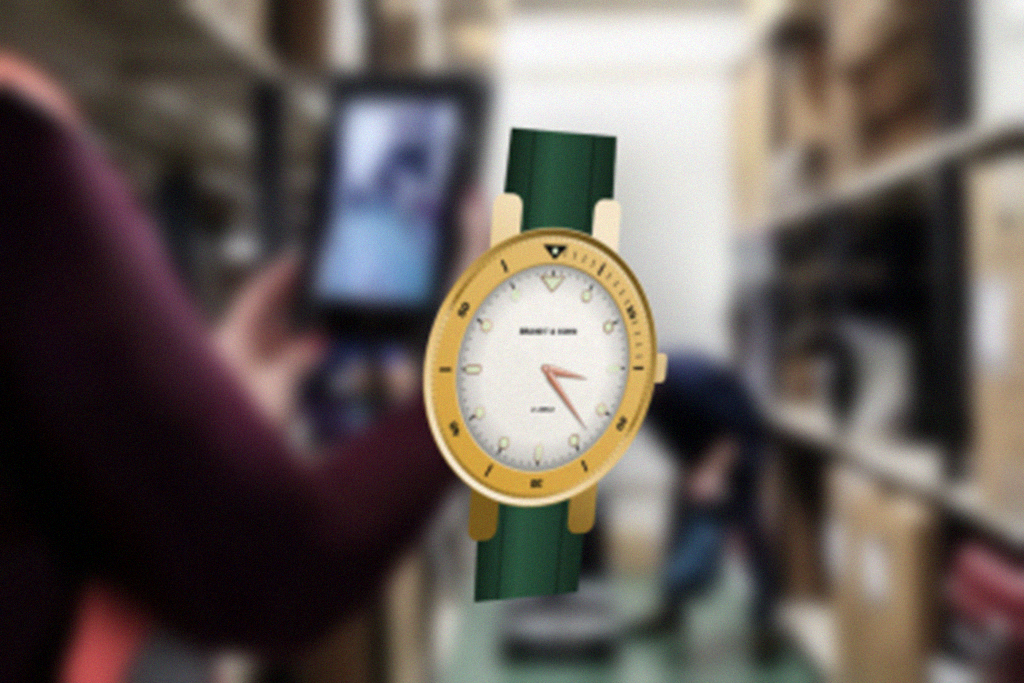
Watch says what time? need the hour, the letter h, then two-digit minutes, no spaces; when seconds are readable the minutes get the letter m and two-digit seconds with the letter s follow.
3h23
